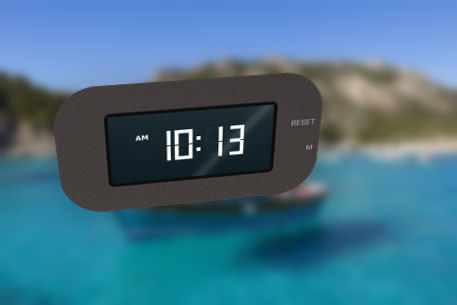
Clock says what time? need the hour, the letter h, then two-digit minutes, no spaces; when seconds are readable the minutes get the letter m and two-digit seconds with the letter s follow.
10h13
